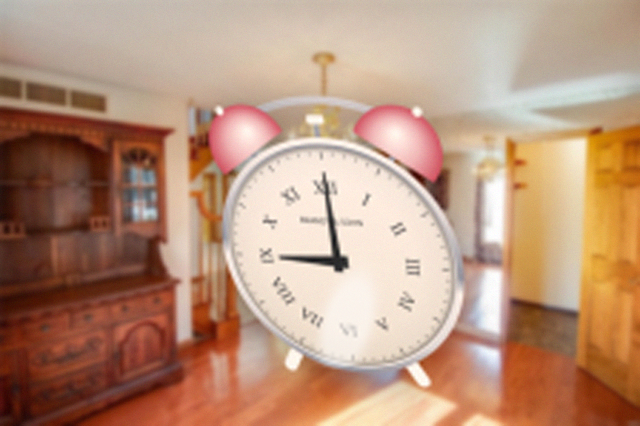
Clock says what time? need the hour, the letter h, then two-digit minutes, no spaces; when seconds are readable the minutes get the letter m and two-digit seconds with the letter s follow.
9h00
